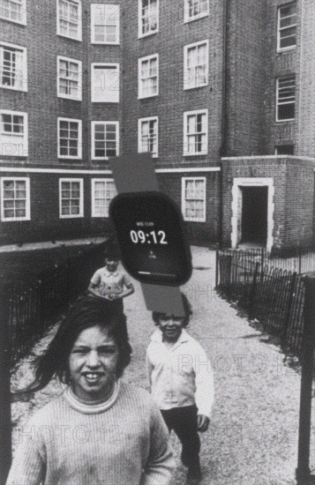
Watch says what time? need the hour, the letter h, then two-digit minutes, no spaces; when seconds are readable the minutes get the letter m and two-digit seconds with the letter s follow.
9h12
